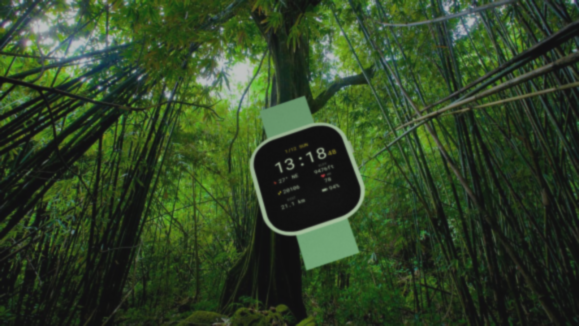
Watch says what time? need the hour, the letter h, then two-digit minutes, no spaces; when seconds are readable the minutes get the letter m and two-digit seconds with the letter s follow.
13h18
